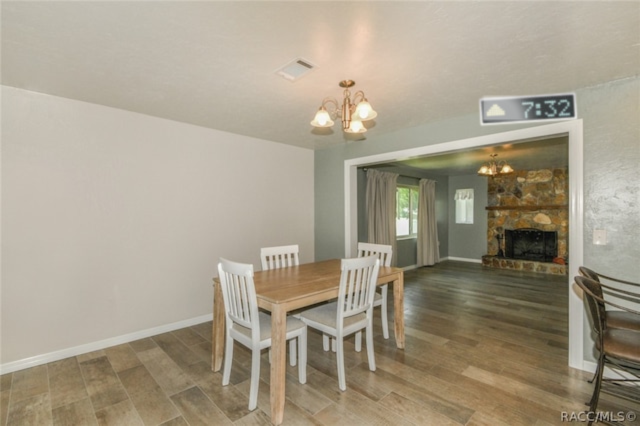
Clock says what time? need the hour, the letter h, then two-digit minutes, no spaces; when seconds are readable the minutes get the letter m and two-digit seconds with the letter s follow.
7h32
